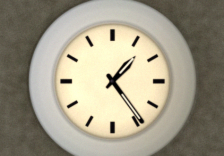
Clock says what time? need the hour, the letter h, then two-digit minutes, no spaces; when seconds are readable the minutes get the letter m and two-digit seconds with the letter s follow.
1h24
